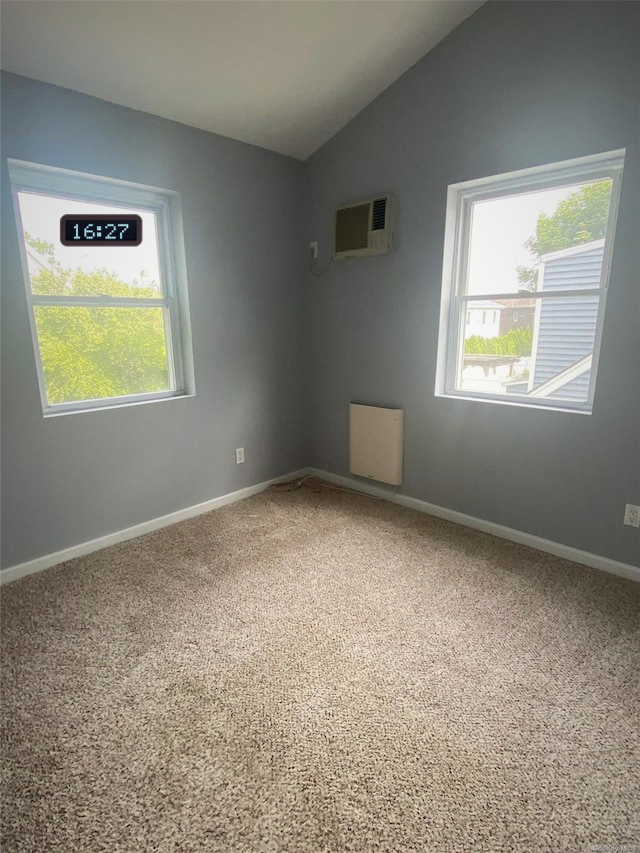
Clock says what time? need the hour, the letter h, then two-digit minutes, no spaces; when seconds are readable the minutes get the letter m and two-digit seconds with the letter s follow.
16h27
